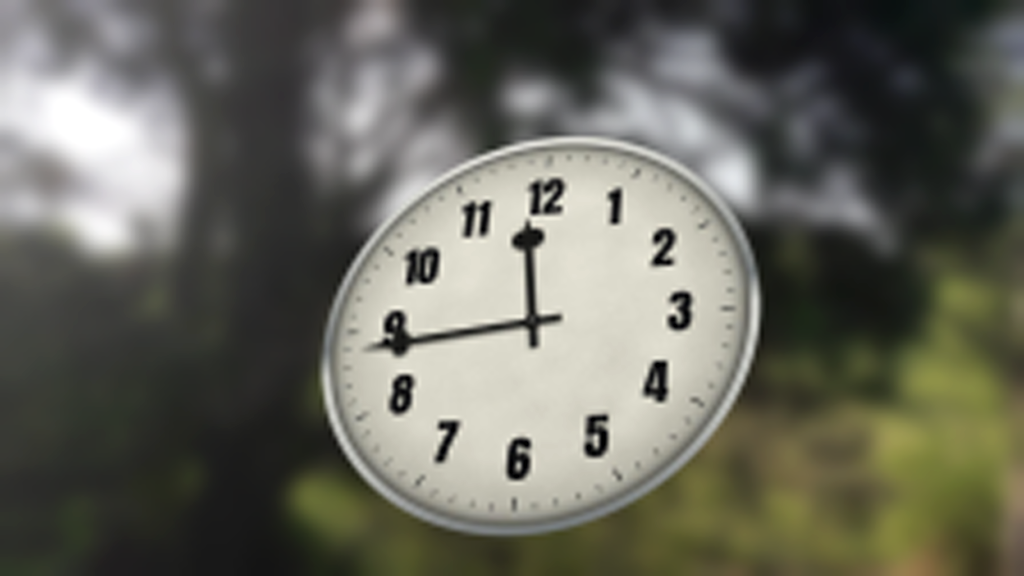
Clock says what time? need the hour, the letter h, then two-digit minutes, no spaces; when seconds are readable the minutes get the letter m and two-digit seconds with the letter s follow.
11h44
